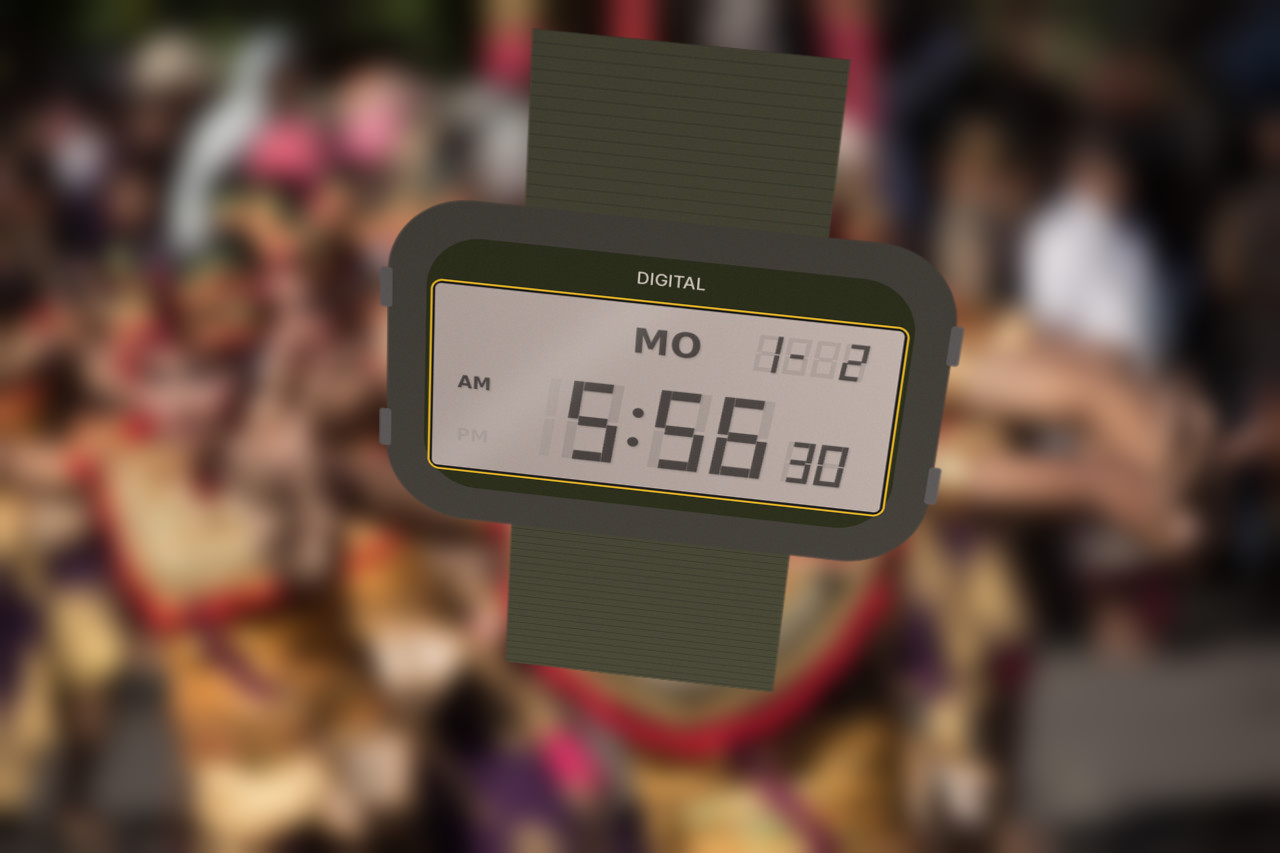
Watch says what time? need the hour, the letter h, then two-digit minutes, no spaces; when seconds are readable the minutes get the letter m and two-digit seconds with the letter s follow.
5h56m30s
